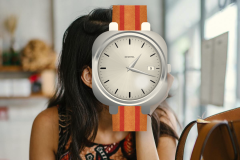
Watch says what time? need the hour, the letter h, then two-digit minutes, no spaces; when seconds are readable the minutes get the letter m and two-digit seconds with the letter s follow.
1h18
